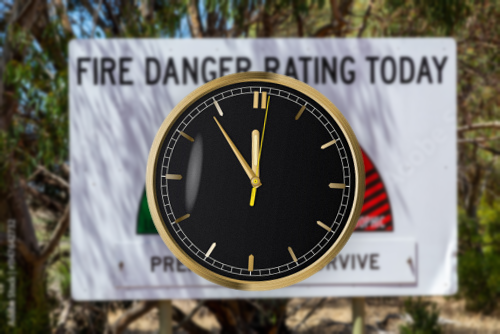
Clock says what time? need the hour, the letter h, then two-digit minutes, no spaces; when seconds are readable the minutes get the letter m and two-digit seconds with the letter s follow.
11h54m01s
